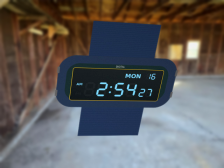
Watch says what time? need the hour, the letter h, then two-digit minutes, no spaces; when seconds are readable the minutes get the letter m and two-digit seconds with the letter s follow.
2h54m27s
